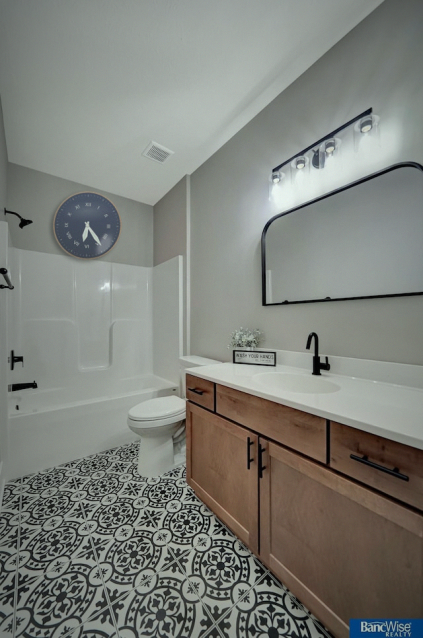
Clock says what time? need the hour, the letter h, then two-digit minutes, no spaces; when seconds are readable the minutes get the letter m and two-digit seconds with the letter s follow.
6h24
